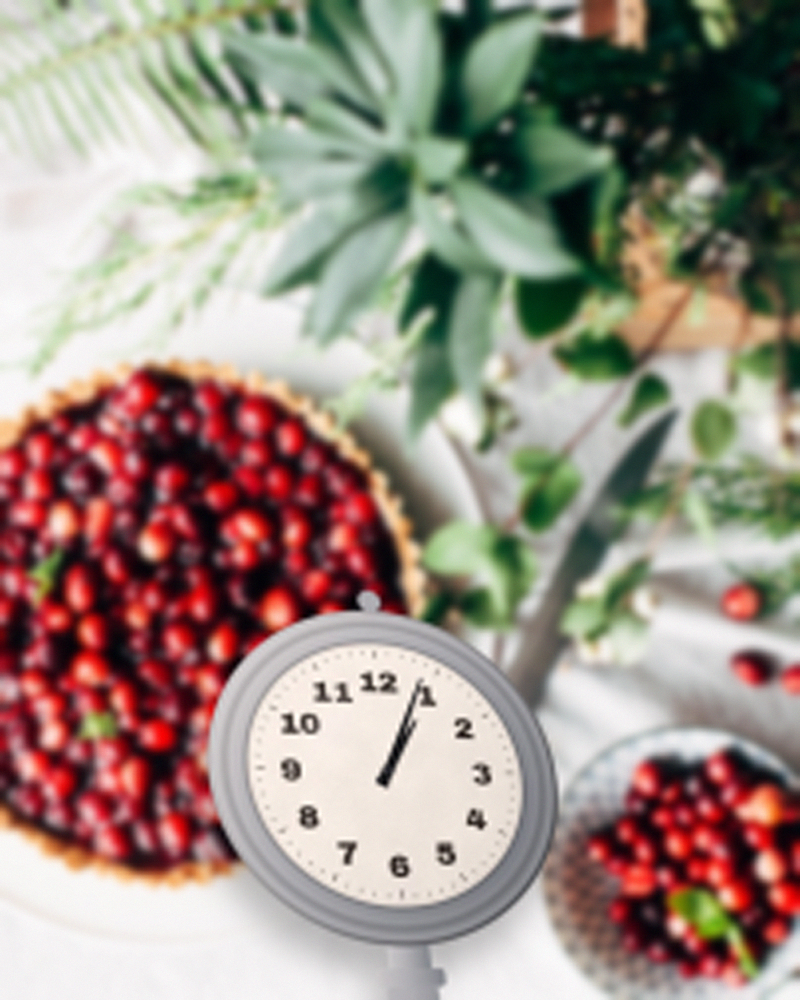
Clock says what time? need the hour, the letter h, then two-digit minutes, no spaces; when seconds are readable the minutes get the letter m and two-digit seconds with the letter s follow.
1h04
